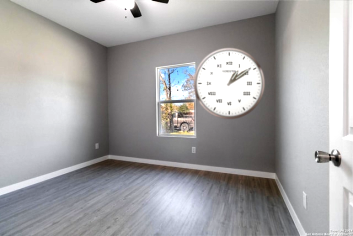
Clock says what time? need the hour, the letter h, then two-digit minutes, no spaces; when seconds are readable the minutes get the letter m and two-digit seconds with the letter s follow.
1h09
